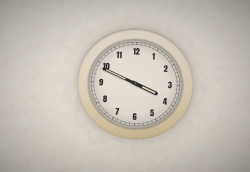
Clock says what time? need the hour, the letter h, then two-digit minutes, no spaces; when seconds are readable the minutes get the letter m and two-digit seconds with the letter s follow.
3h49
